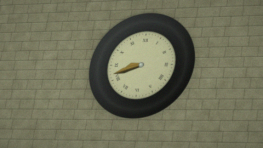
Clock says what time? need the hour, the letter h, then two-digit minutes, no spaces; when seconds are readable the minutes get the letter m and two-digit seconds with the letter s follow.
8h42
